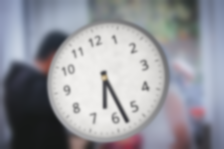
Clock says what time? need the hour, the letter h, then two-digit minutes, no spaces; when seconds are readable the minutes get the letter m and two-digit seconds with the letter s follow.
6h28
